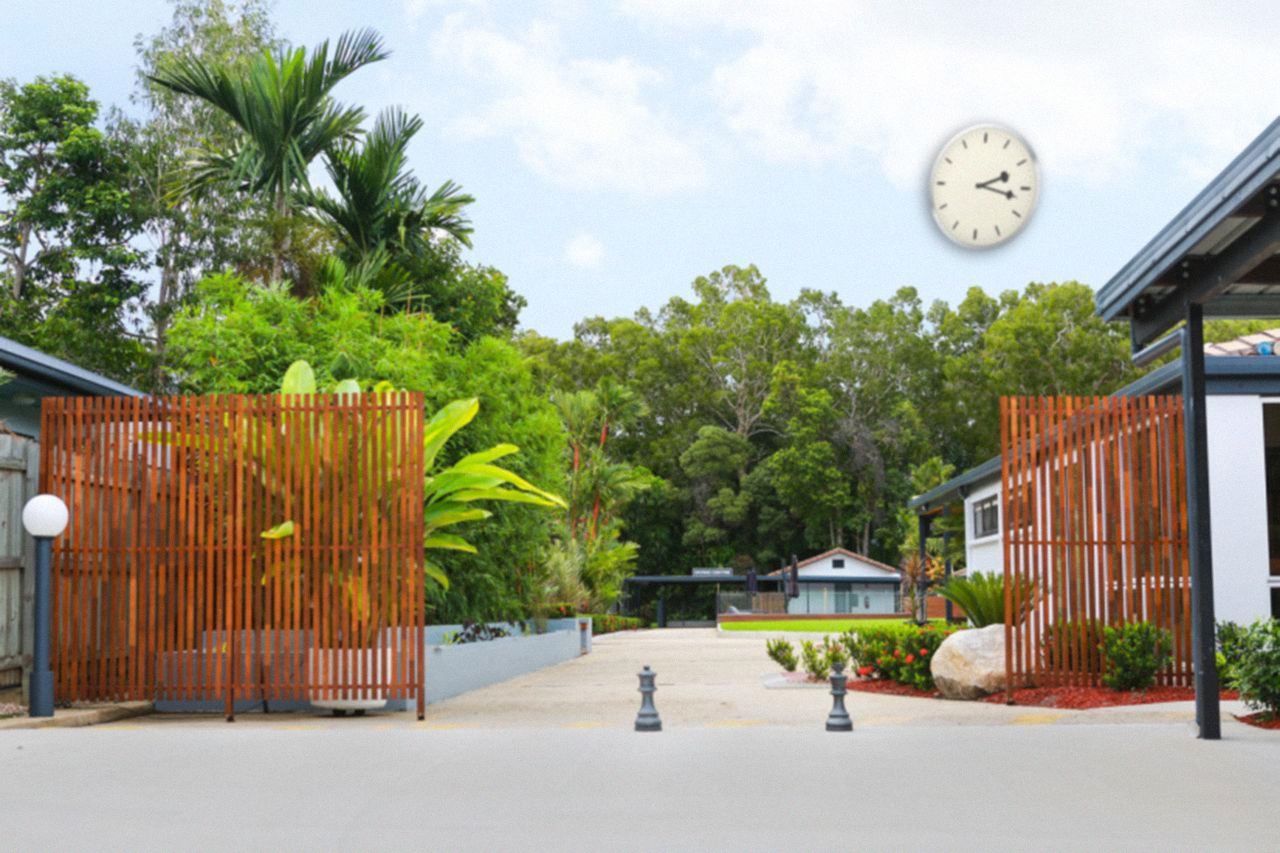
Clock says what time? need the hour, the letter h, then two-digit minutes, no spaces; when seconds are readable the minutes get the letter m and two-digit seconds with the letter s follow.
2h17
